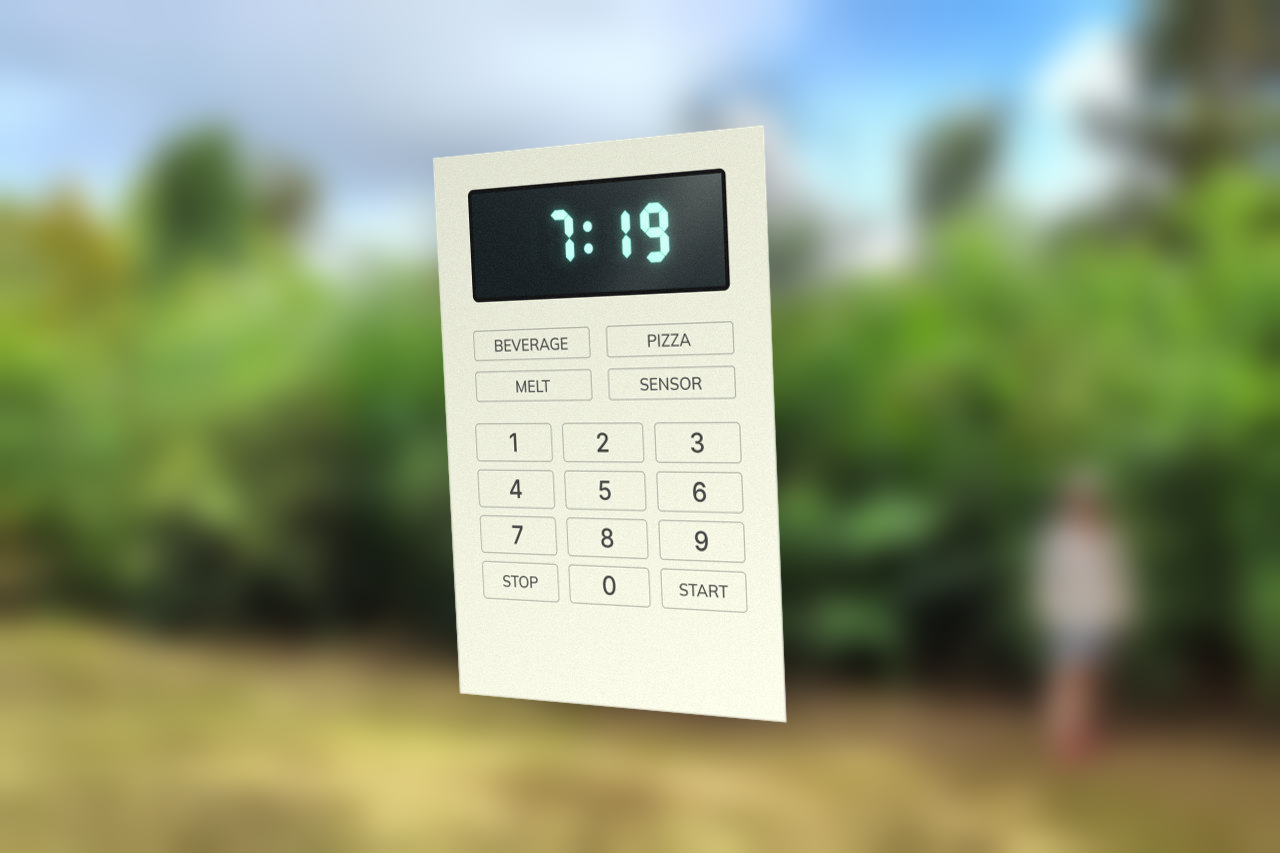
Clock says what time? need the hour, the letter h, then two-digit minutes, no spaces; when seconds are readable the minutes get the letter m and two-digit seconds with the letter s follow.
7h19
